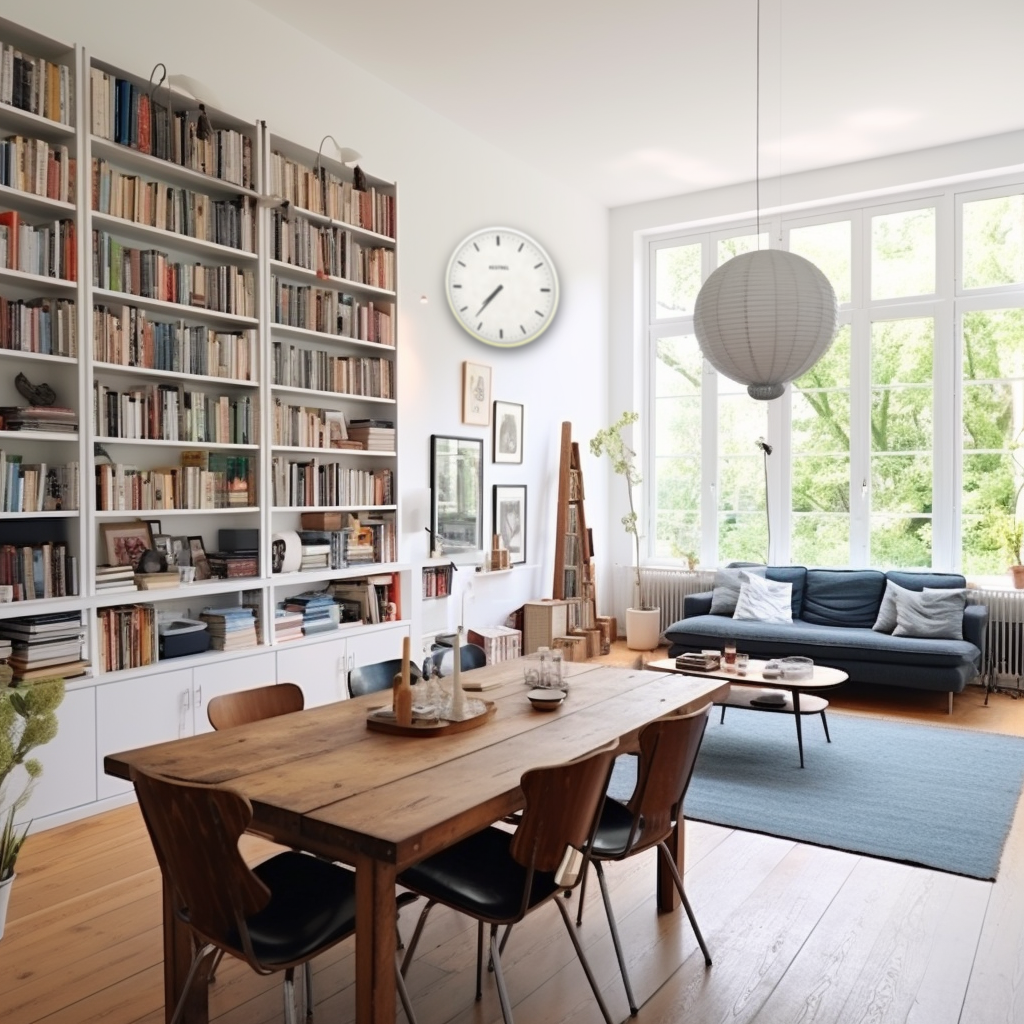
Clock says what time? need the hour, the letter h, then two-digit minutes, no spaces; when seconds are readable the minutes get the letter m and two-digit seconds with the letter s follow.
7h37
